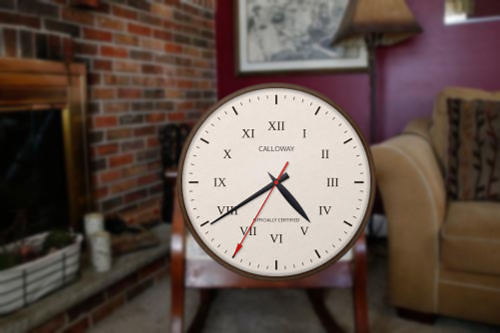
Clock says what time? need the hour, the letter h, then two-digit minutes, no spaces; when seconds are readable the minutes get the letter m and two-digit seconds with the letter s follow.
4h39m35s
